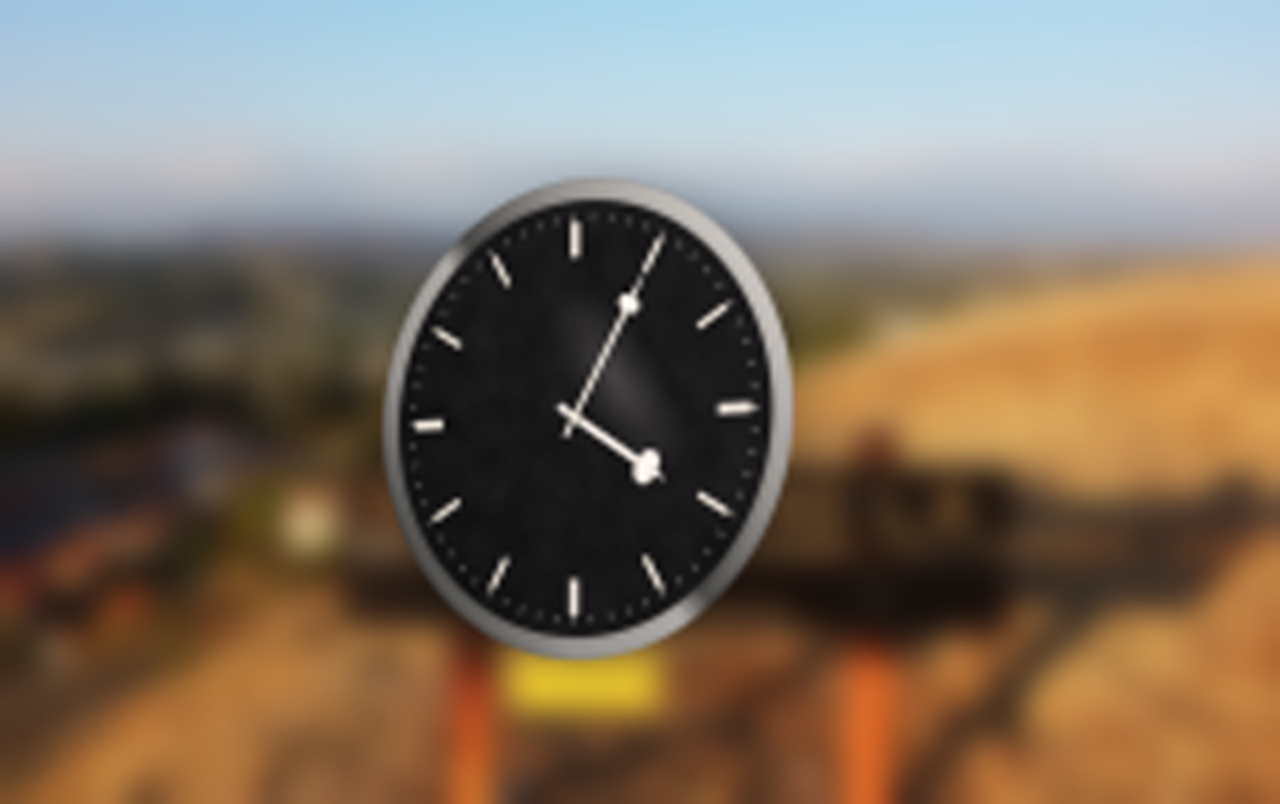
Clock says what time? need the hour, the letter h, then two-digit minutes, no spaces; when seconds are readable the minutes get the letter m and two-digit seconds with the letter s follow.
4h05
